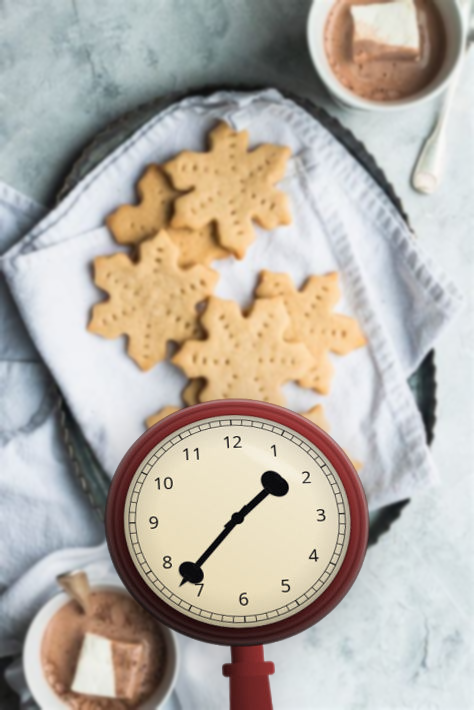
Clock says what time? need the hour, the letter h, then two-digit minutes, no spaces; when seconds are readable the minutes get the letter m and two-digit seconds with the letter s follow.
1h37
